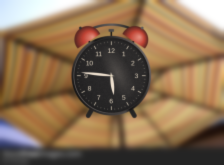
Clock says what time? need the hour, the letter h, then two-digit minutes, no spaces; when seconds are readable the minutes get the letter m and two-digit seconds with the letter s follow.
5h46
